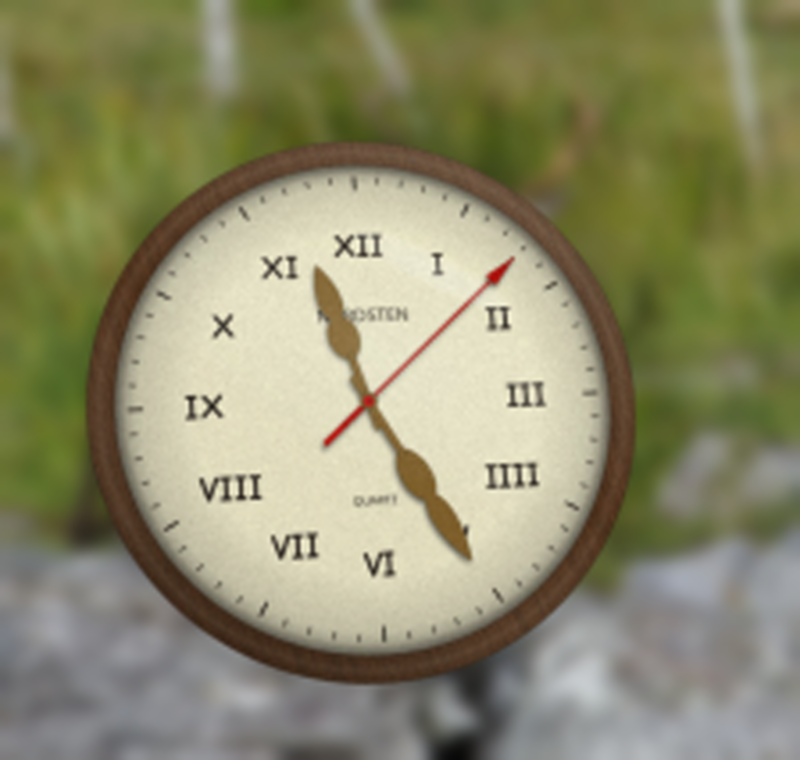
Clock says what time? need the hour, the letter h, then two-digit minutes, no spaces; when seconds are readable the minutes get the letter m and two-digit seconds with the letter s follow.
11h25m08s
